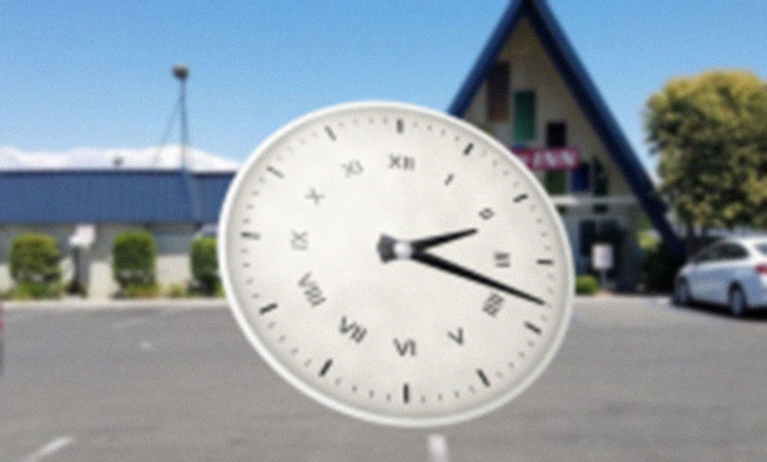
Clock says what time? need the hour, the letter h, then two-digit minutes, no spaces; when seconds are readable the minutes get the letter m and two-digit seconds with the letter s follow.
2h18
